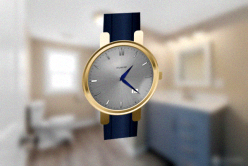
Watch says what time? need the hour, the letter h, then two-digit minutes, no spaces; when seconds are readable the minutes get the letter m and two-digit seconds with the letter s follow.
1h22
